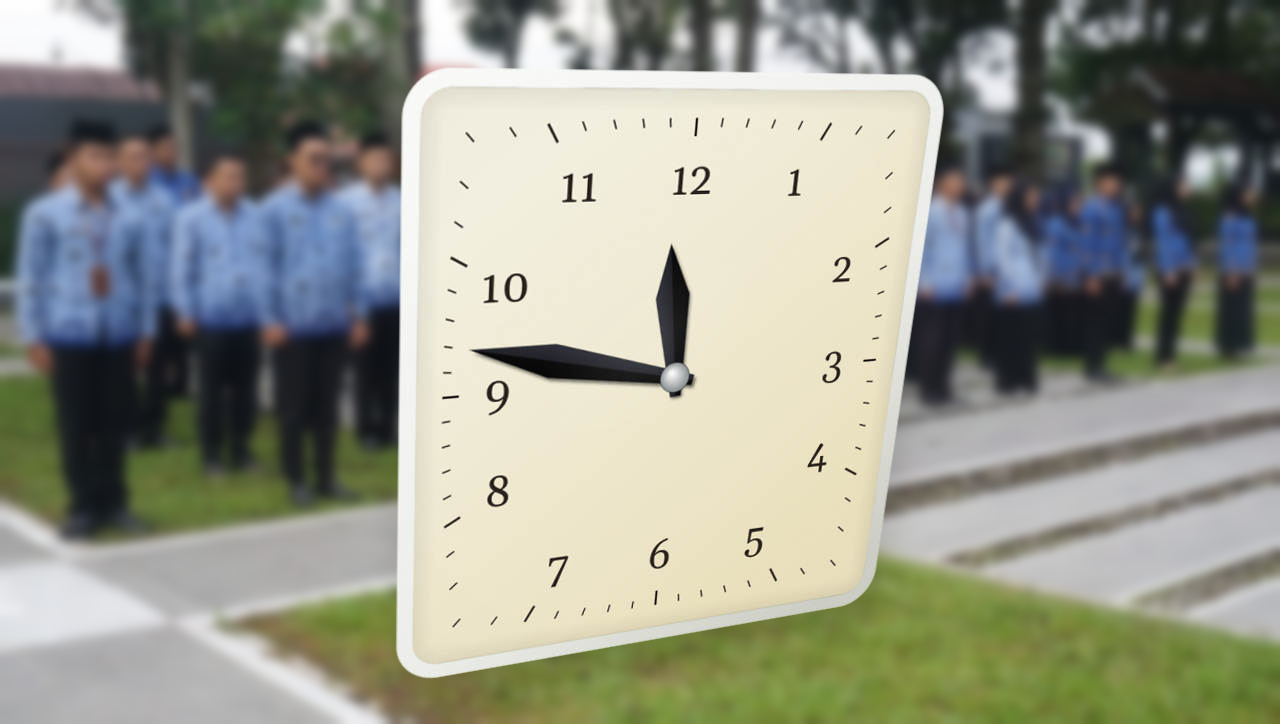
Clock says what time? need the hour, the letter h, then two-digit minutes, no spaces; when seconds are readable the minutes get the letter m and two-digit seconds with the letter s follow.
11h47
